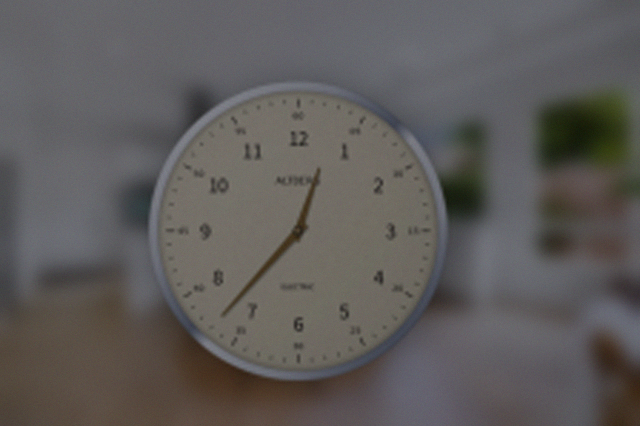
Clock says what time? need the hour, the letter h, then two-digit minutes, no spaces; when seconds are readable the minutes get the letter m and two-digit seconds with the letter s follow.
12h37
